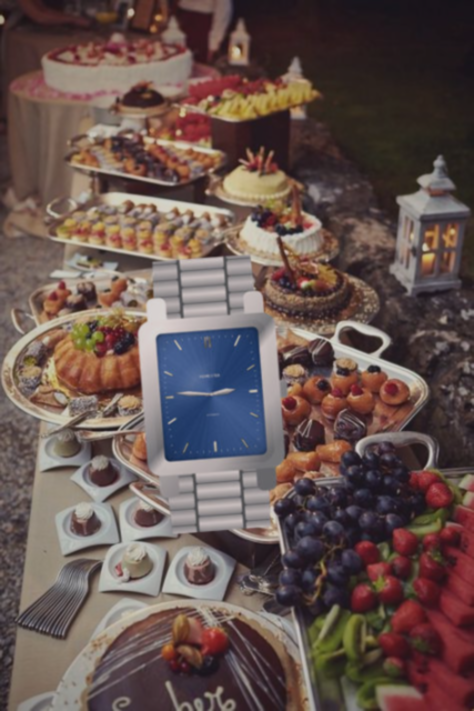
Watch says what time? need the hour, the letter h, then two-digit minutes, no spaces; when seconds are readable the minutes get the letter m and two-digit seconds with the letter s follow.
2h46
